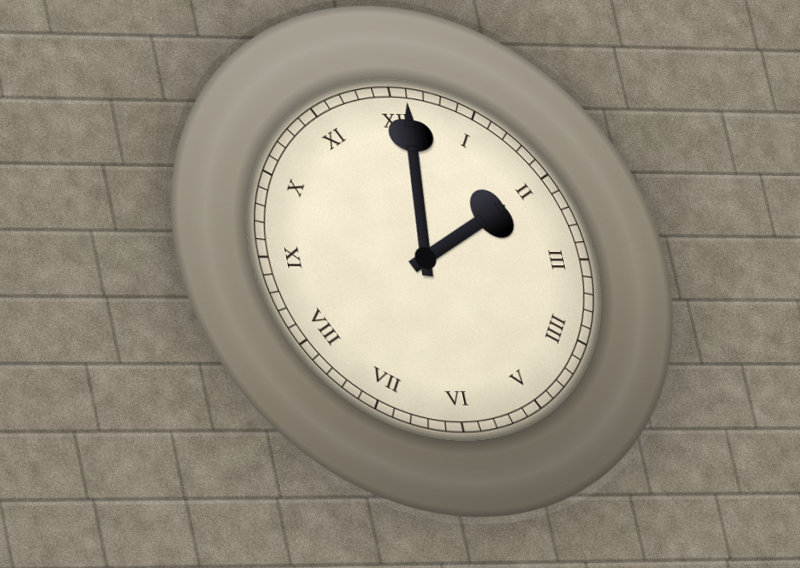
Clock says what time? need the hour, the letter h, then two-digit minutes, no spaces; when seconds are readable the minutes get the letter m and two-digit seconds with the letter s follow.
2h01
